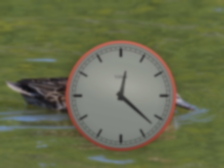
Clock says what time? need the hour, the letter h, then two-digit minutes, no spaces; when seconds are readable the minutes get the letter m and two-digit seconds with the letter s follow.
12h22
